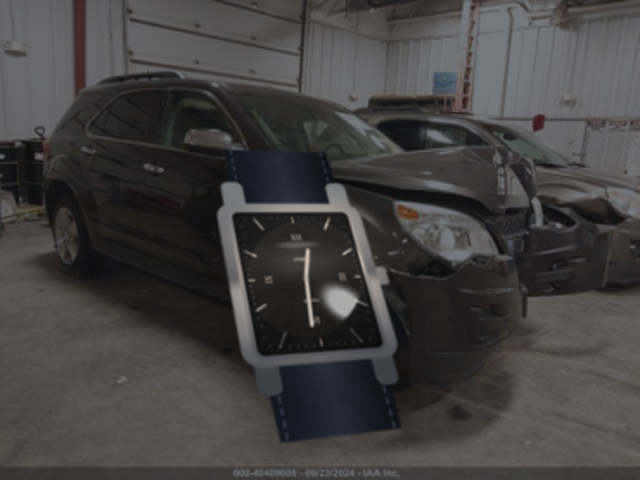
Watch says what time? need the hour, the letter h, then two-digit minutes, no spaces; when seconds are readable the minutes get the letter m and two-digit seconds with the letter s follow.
12h31
